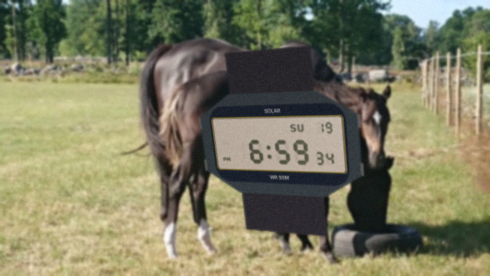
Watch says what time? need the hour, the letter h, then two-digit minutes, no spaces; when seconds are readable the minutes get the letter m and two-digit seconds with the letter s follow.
6h59m34s
